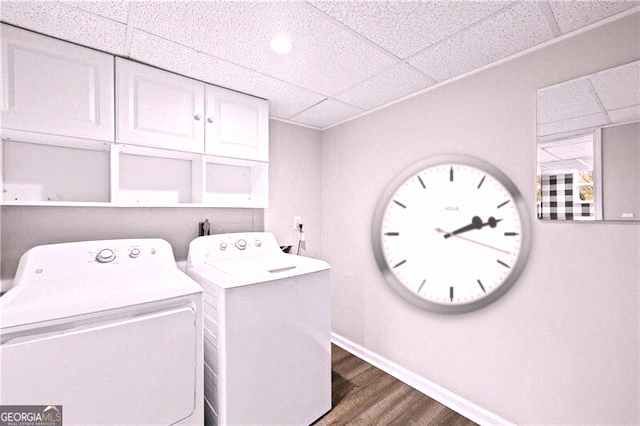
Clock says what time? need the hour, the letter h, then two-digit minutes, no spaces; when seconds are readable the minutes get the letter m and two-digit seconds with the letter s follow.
2h12m18s
